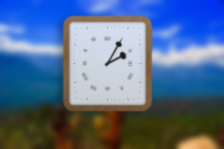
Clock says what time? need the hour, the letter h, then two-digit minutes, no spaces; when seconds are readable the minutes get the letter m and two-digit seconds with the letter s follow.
2h05
